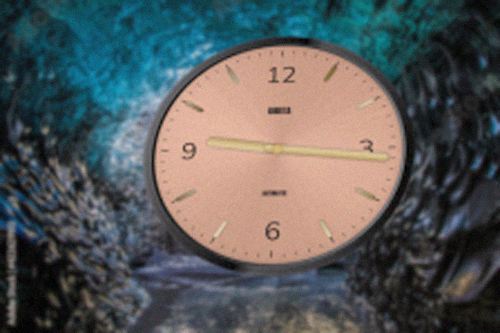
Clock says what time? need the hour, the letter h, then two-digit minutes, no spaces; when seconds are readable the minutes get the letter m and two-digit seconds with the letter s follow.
9h16
